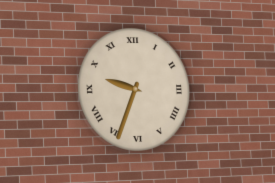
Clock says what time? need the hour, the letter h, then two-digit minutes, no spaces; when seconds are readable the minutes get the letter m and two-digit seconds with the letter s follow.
9h34
